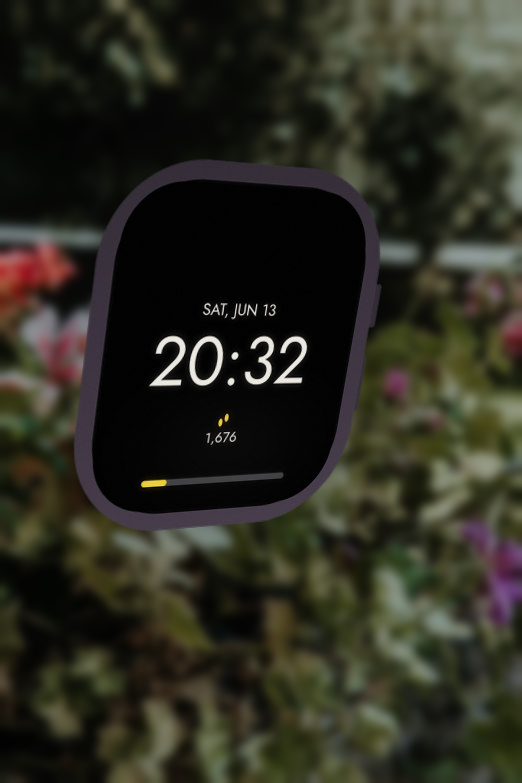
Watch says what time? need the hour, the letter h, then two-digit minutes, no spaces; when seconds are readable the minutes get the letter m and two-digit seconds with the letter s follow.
20h32
